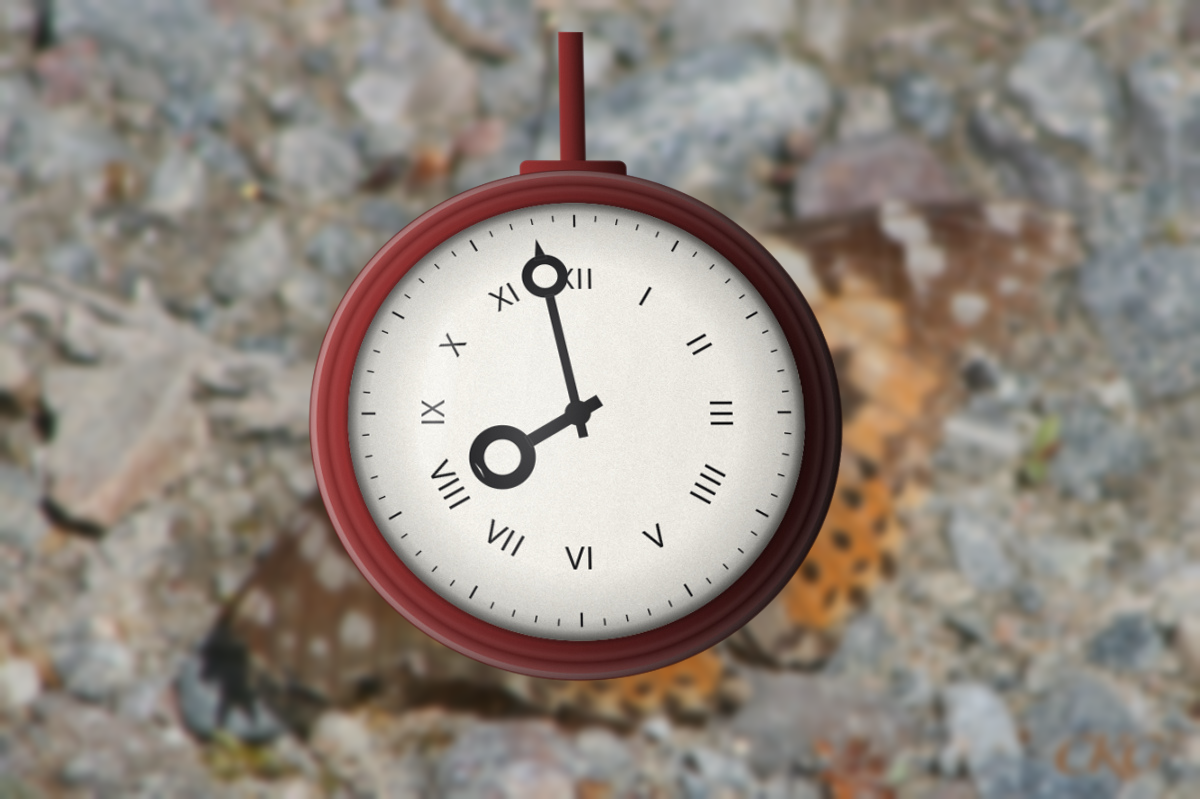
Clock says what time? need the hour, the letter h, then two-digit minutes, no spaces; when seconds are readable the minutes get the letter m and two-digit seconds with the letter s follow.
7h58
